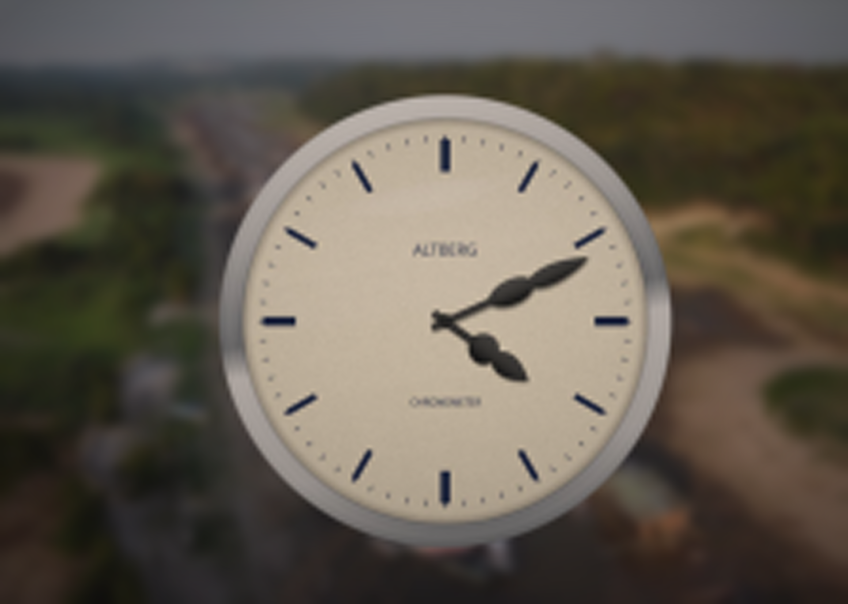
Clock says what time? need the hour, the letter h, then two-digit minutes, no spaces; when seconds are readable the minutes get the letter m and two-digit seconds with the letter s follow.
4h11
